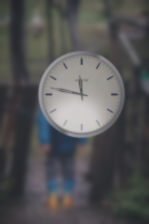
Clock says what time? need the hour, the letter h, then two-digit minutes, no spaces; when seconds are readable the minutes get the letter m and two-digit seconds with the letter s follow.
11h47
